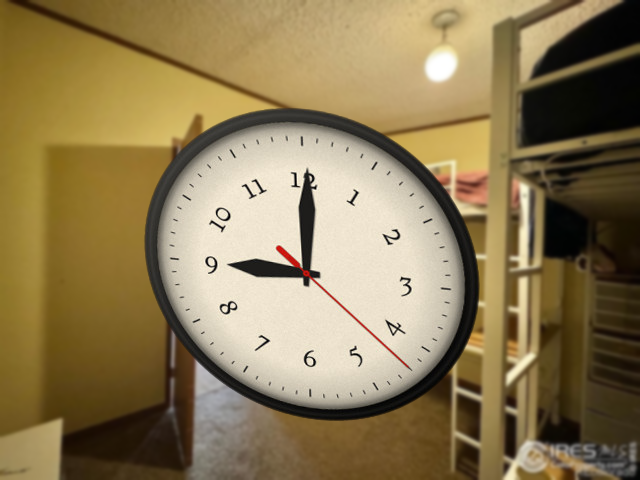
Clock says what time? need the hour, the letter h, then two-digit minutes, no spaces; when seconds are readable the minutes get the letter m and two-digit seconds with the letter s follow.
9h00m22s
